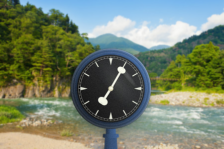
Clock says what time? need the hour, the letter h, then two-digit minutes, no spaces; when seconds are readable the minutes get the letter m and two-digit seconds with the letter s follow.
7h05
